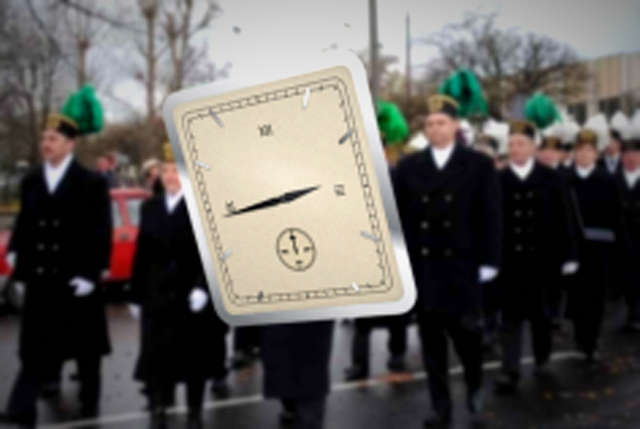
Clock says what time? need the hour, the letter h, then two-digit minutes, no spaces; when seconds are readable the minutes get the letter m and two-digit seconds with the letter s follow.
2h44
